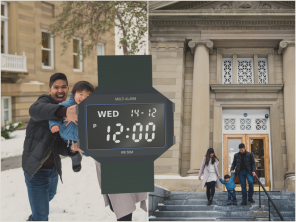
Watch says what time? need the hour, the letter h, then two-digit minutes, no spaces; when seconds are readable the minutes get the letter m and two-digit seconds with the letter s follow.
12h00
